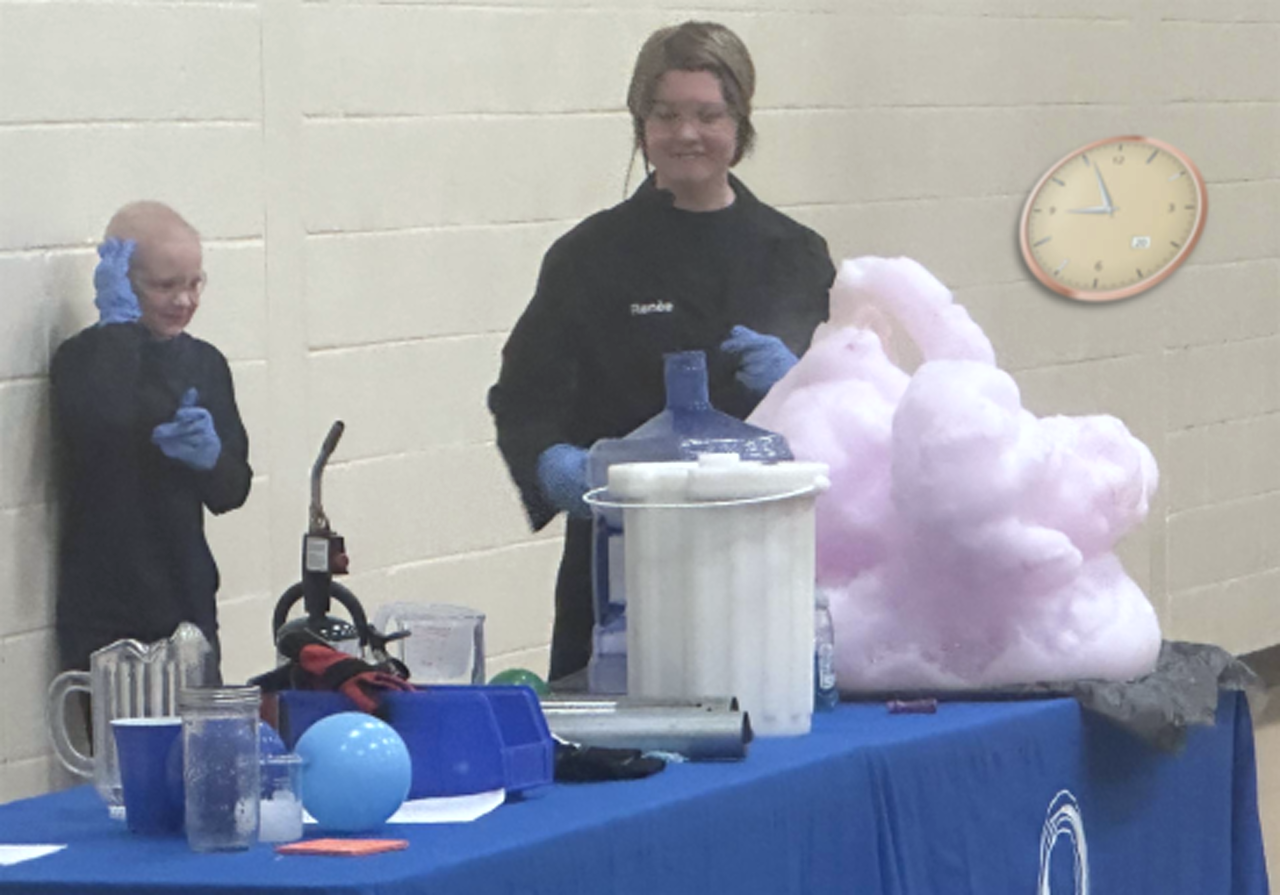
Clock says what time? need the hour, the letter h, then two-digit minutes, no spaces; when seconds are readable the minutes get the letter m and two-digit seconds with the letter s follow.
8h56
